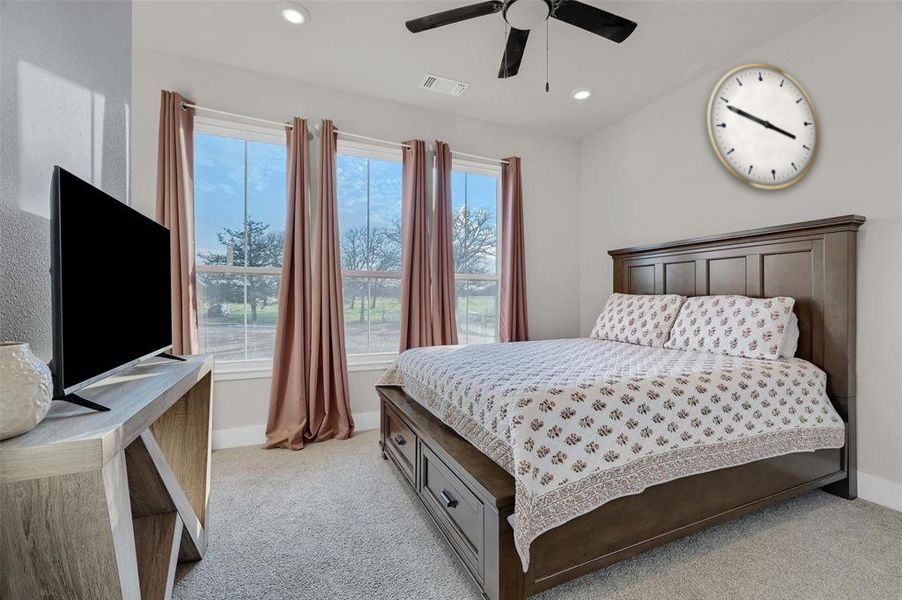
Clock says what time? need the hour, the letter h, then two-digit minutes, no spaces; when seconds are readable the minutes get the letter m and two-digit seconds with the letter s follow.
3h49
